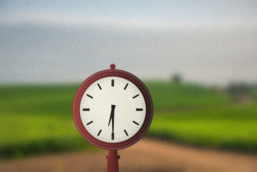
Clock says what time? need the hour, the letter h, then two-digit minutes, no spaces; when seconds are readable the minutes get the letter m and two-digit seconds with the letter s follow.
6h30
